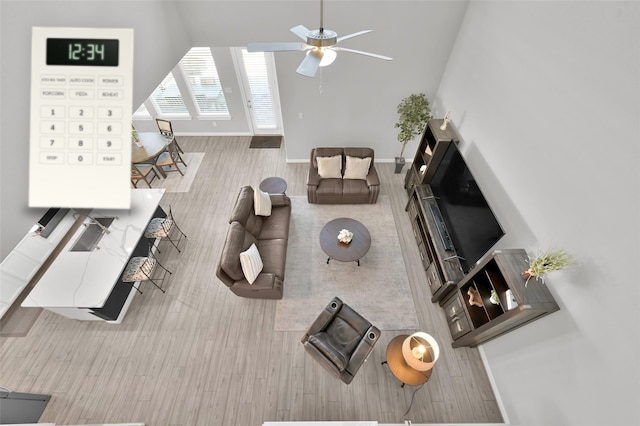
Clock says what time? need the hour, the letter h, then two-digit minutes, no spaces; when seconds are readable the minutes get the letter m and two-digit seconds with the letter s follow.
12h34
